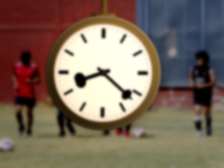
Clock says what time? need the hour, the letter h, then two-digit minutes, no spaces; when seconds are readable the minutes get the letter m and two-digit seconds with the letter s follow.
8h22
